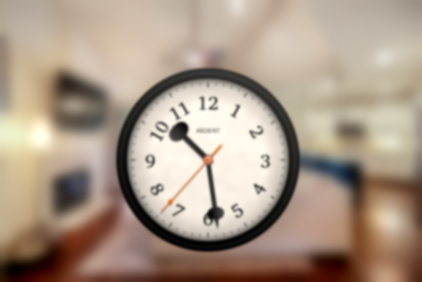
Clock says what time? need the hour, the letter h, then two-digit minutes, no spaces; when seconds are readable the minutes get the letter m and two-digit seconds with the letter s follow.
10h28m37s
